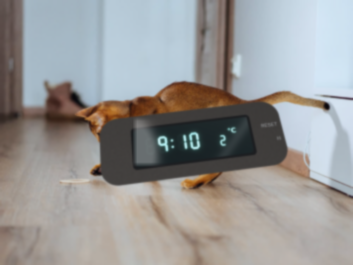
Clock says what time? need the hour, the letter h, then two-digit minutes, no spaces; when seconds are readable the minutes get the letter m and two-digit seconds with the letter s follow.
9h10
